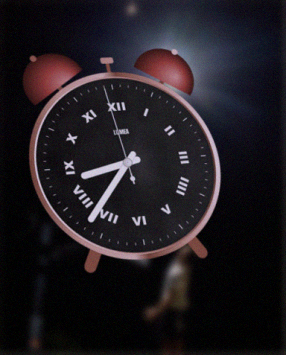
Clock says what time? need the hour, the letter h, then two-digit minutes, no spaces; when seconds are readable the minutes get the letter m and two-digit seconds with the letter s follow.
8h36m59s
